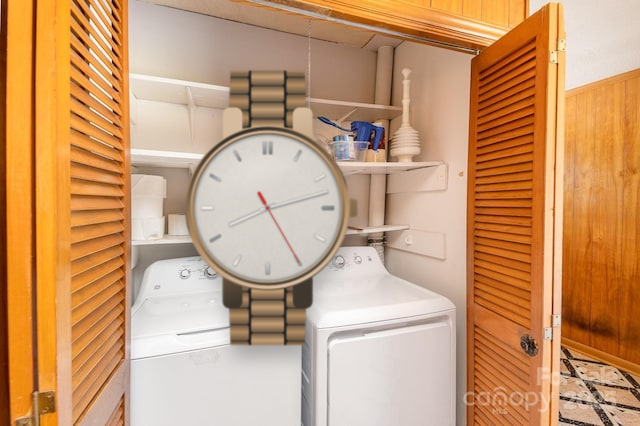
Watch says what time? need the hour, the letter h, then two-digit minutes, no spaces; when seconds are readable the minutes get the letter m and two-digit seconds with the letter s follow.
8h12m25s
